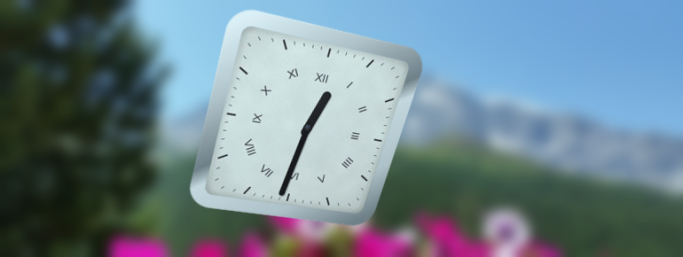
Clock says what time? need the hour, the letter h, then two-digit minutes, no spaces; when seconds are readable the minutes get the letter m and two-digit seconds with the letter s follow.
12h31
